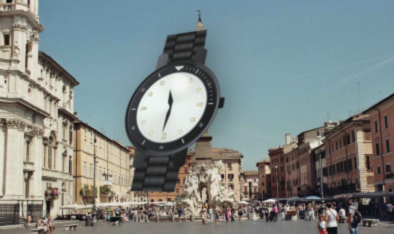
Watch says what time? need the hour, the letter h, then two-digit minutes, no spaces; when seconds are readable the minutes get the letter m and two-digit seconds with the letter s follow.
11h31
